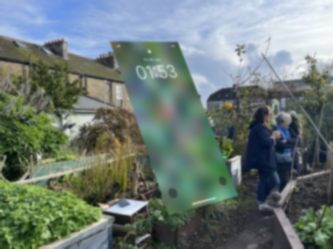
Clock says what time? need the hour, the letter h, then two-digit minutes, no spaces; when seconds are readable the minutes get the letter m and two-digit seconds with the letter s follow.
1h53
